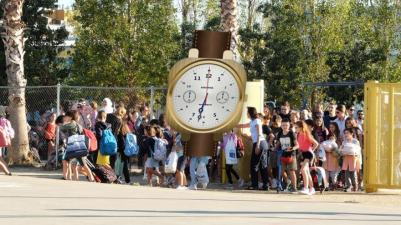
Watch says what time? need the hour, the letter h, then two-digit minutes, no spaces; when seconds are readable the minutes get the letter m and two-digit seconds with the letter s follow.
6h32
